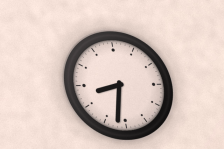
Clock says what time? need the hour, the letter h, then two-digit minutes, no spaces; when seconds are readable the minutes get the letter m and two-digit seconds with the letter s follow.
8h32
